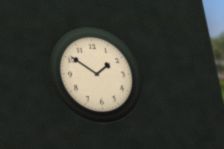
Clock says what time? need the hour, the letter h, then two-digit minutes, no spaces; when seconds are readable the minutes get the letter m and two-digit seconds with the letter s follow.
1h51
